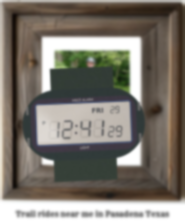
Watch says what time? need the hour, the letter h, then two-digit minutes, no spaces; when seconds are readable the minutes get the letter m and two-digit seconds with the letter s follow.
12h41m29s
